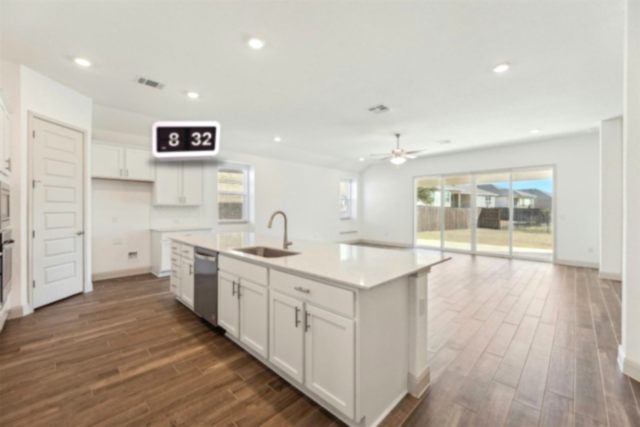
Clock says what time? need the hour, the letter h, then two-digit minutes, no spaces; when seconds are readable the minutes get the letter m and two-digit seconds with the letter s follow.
8h32
